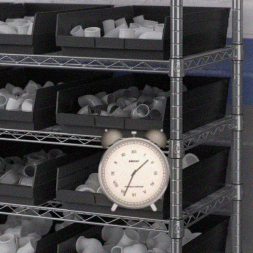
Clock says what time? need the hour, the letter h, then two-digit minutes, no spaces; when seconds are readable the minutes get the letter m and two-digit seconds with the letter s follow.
1h34
